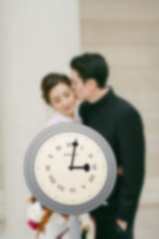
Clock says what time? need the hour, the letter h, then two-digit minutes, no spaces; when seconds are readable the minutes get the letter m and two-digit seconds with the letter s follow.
3h02
